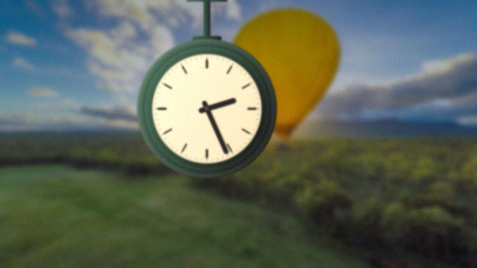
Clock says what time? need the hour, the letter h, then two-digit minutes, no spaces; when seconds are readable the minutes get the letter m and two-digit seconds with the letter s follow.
2h26
